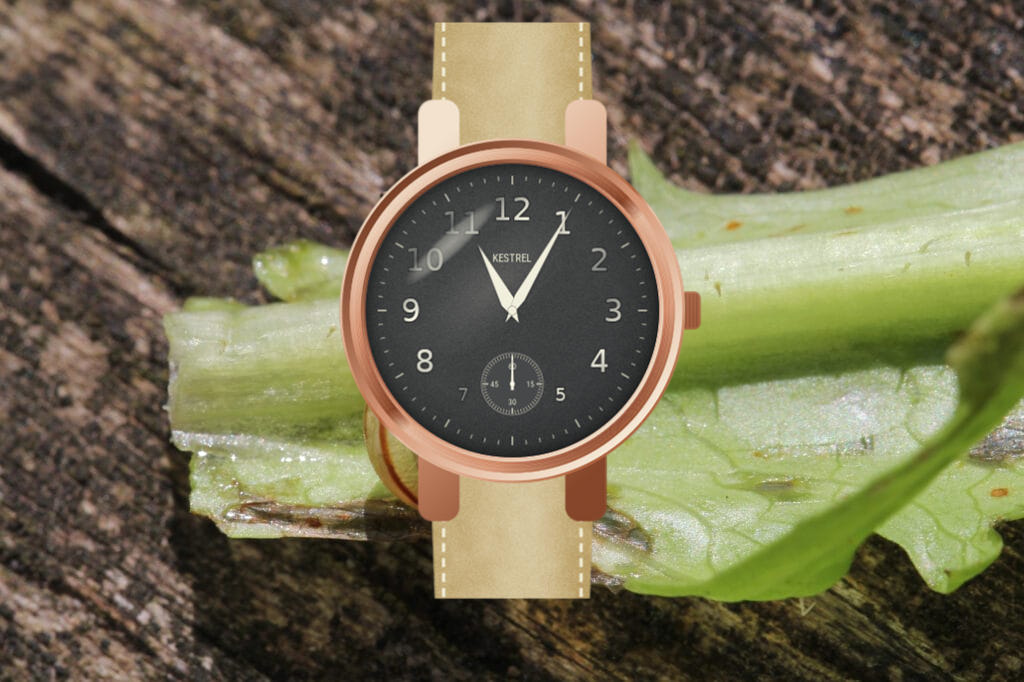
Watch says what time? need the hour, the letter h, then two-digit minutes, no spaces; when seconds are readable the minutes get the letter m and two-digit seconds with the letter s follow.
11h05
